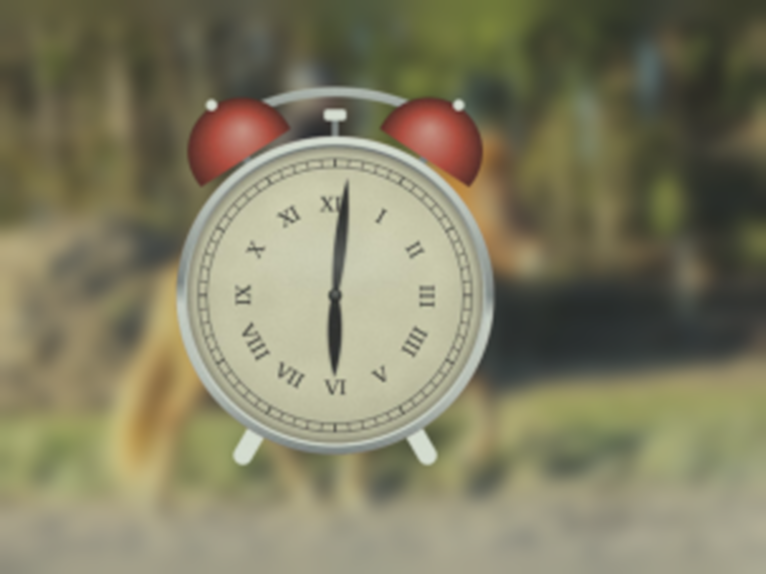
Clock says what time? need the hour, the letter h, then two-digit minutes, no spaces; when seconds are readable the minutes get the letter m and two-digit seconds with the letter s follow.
6h01
